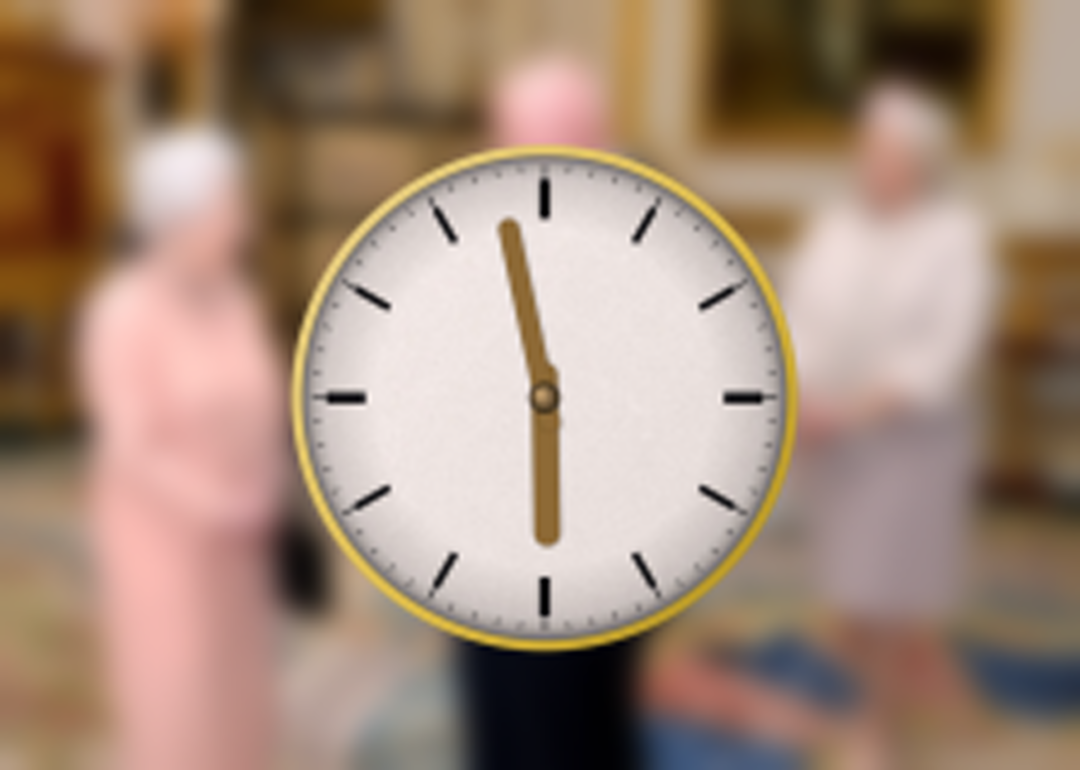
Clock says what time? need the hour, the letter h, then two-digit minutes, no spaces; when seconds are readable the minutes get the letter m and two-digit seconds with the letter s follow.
5h58
